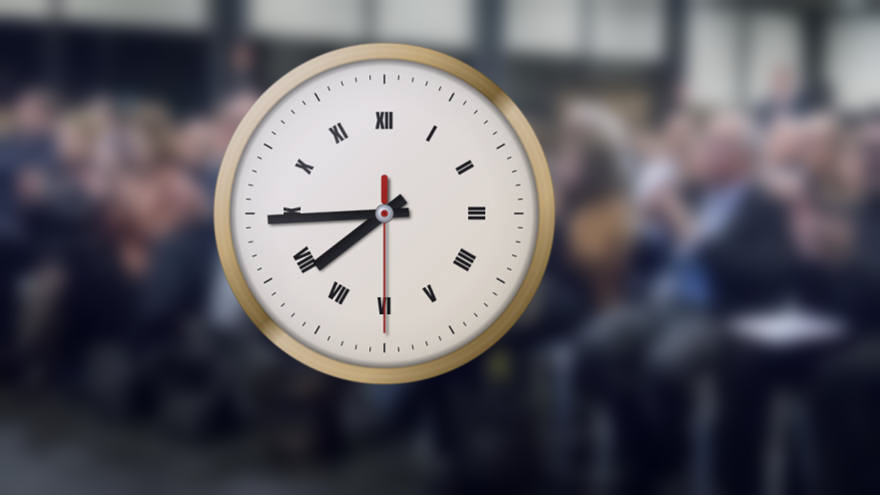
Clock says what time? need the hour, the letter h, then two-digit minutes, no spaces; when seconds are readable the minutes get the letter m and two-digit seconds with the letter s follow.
7h44m30s
